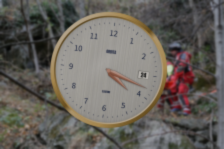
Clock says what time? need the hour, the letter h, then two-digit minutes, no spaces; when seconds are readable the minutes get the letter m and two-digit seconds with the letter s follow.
4h18
